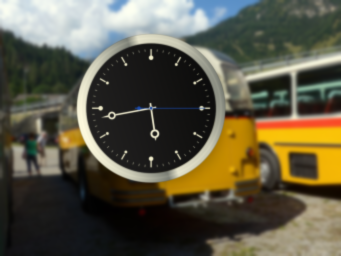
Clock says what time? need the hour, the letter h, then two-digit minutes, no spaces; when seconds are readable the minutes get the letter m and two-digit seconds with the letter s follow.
5h43m15s
